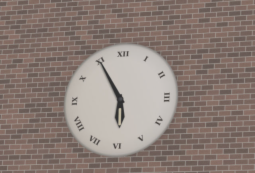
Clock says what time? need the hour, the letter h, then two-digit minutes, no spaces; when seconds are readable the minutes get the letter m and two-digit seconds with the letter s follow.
5h55
